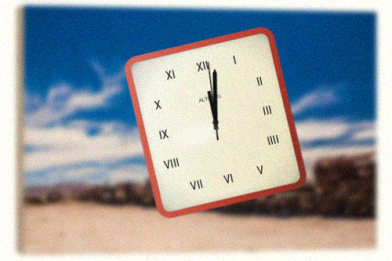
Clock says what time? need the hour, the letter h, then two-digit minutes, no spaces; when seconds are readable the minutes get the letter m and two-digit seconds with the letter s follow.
12h02m01s
